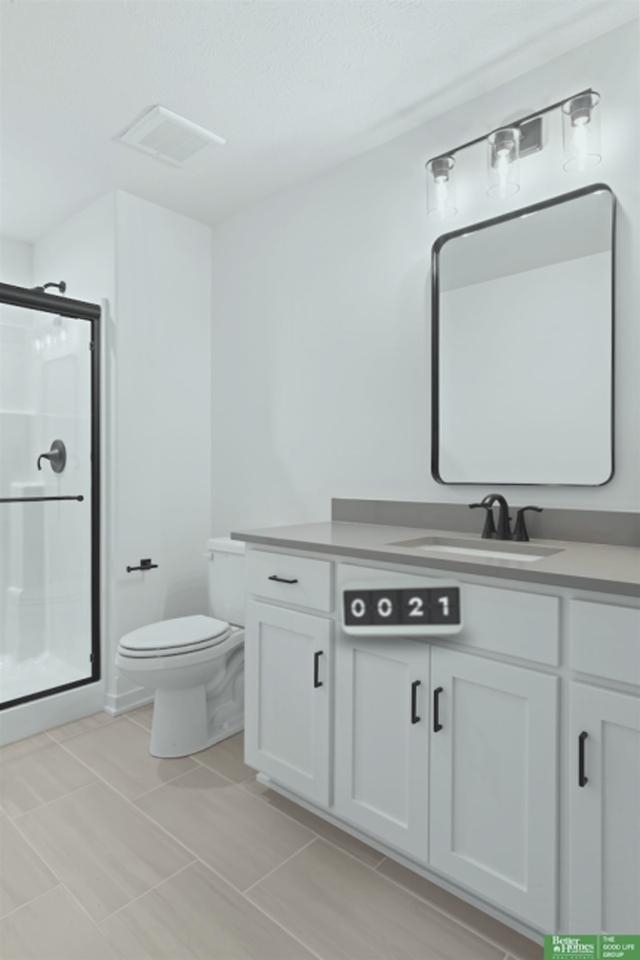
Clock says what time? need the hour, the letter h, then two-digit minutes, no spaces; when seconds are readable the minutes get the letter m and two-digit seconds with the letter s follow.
0h21
